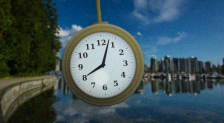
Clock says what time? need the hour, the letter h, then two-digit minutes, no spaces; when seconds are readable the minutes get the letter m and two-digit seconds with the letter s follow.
8h03
